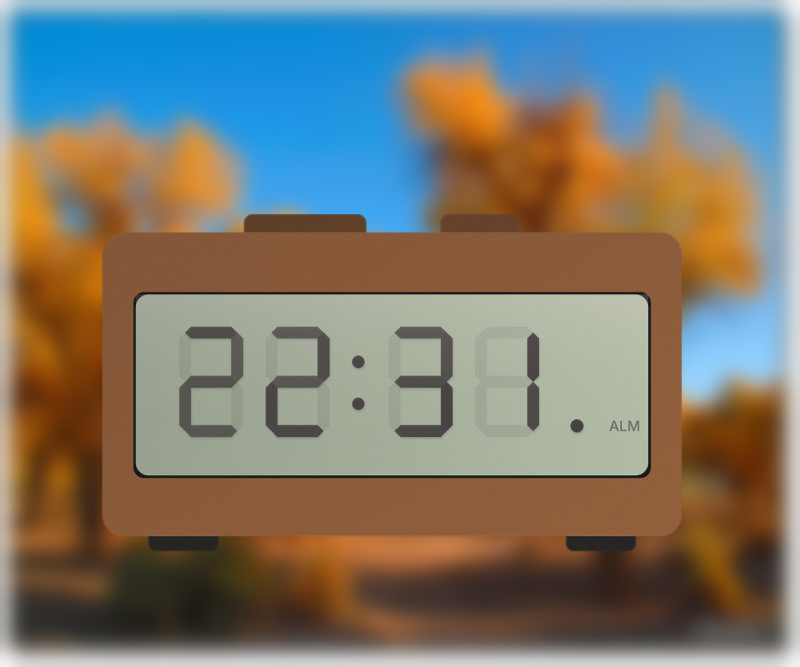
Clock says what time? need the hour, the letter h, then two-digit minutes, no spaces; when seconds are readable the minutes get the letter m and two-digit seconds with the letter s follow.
22h31
